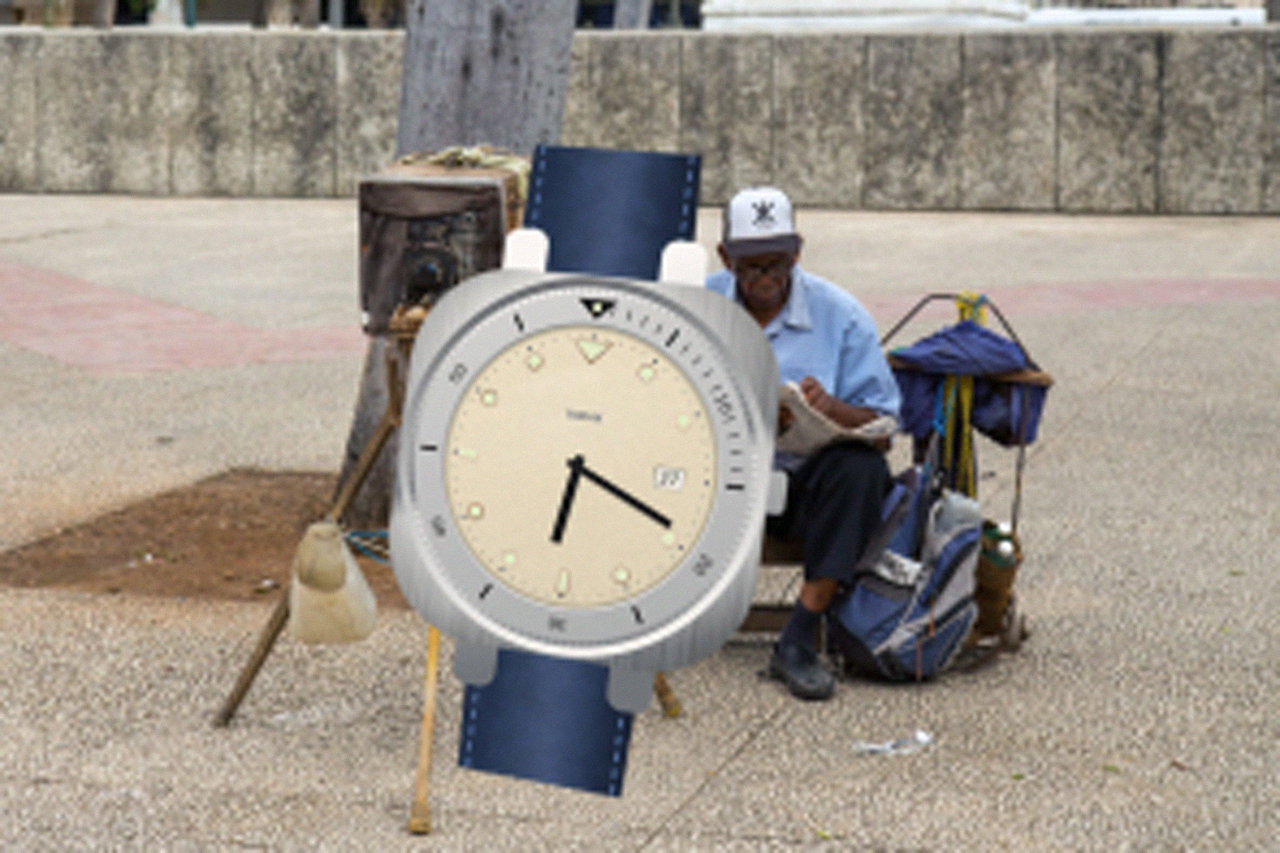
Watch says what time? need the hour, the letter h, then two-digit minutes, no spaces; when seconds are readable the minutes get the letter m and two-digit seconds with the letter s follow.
6h19
